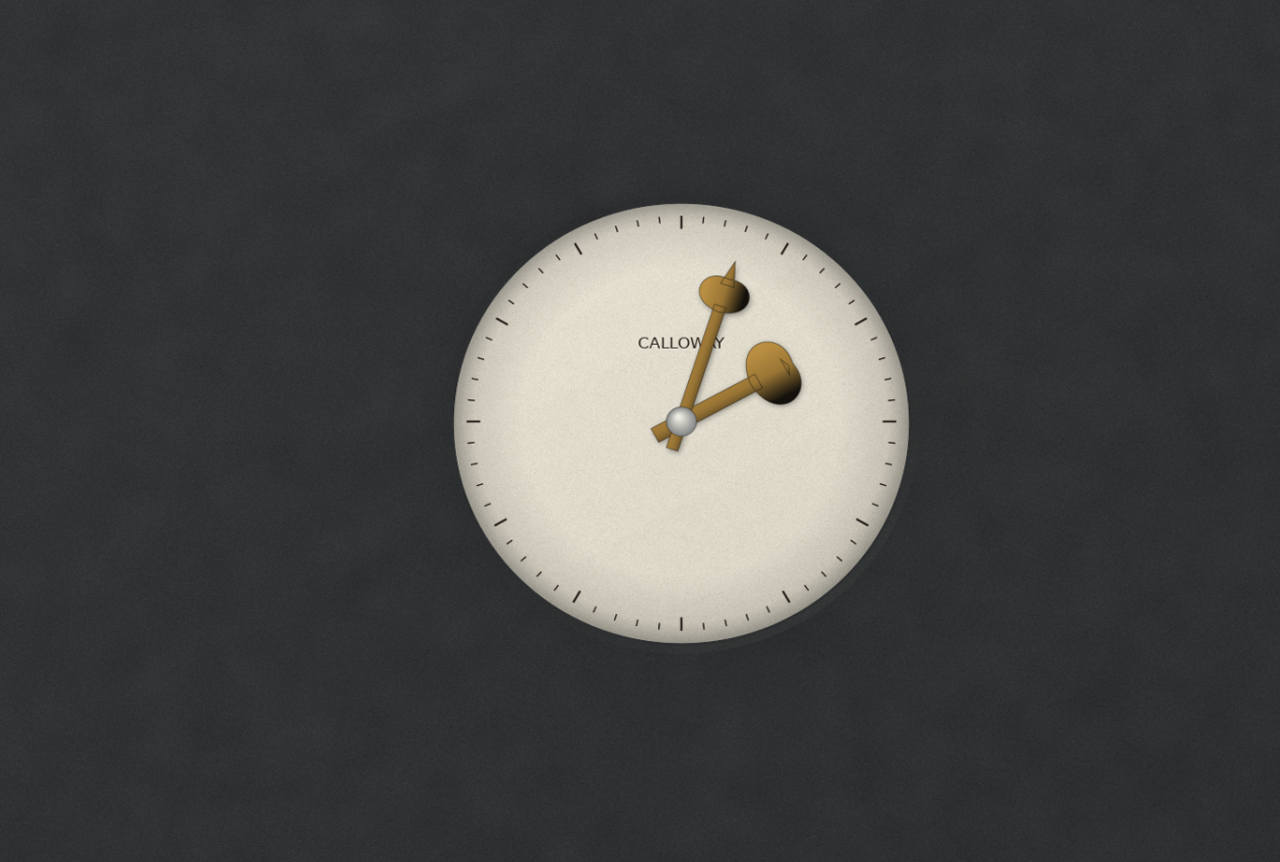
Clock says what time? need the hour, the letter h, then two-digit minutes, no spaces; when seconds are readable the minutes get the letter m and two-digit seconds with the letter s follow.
2h03
